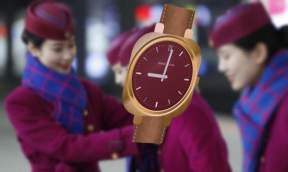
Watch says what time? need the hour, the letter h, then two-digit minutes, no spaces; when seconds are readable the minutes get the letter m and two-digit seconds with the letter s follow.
9h01
